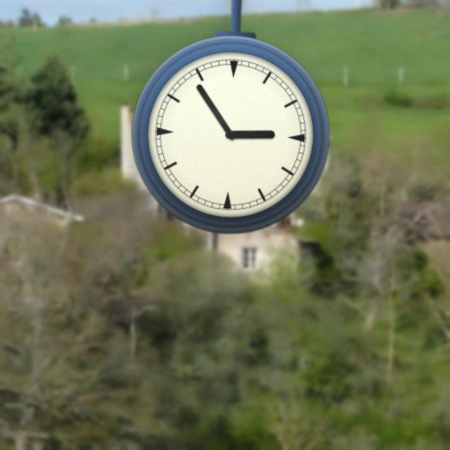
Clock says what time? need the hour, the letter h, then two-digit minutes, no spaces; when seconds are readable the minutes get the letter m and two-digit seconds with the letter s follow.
2h54
